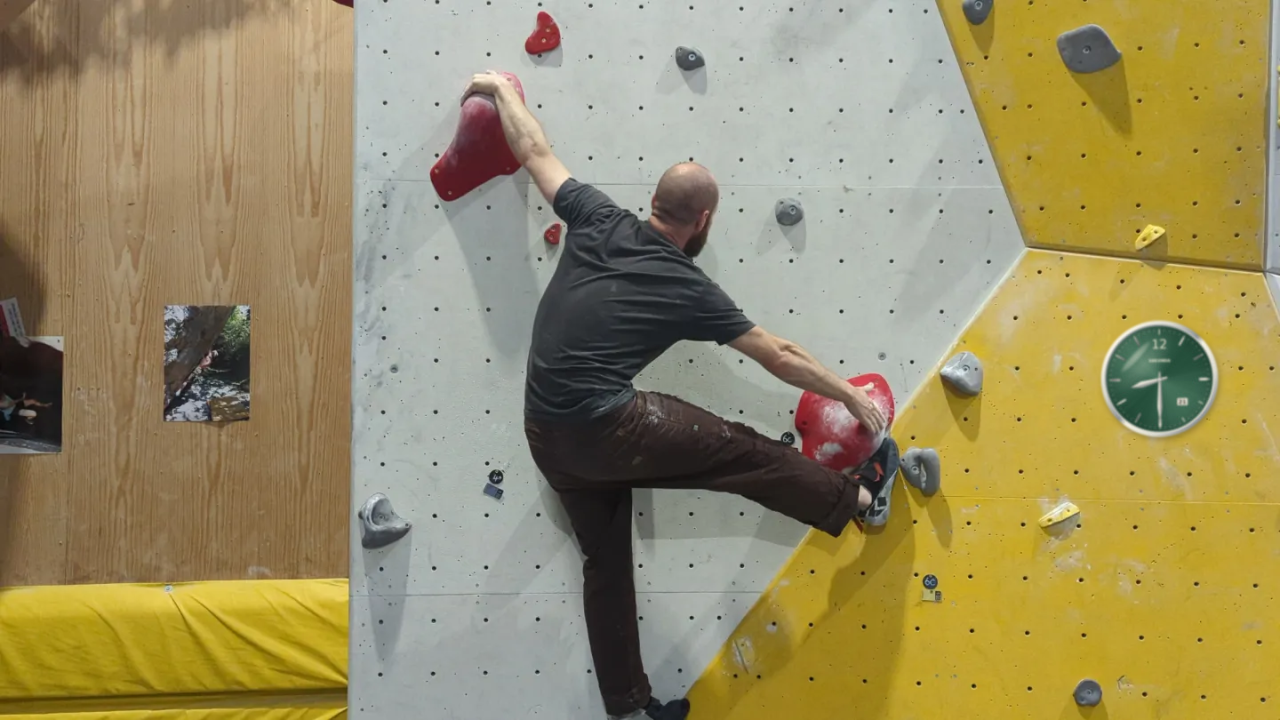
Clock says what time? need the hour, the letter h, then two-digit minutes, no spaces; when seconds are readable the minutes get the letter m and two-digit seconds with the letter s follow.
8h30
